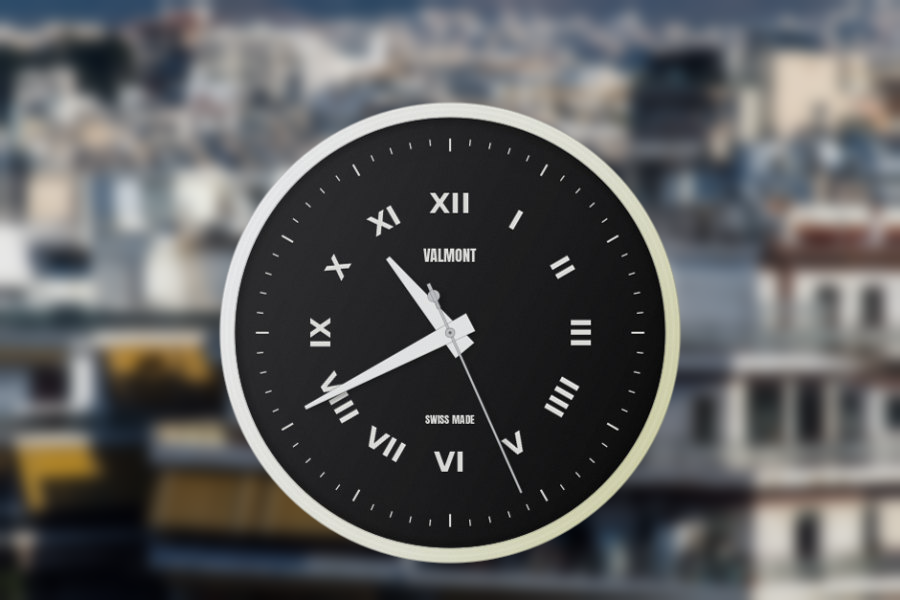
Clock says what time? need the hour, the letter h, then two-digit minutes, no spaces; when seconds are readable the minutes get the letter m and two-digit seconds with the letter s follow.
10h40m26s
